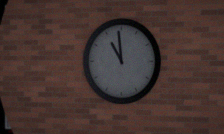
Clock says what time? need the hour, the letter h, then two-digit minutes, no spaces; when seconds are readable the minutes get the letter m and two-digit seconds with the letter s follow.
10h59
